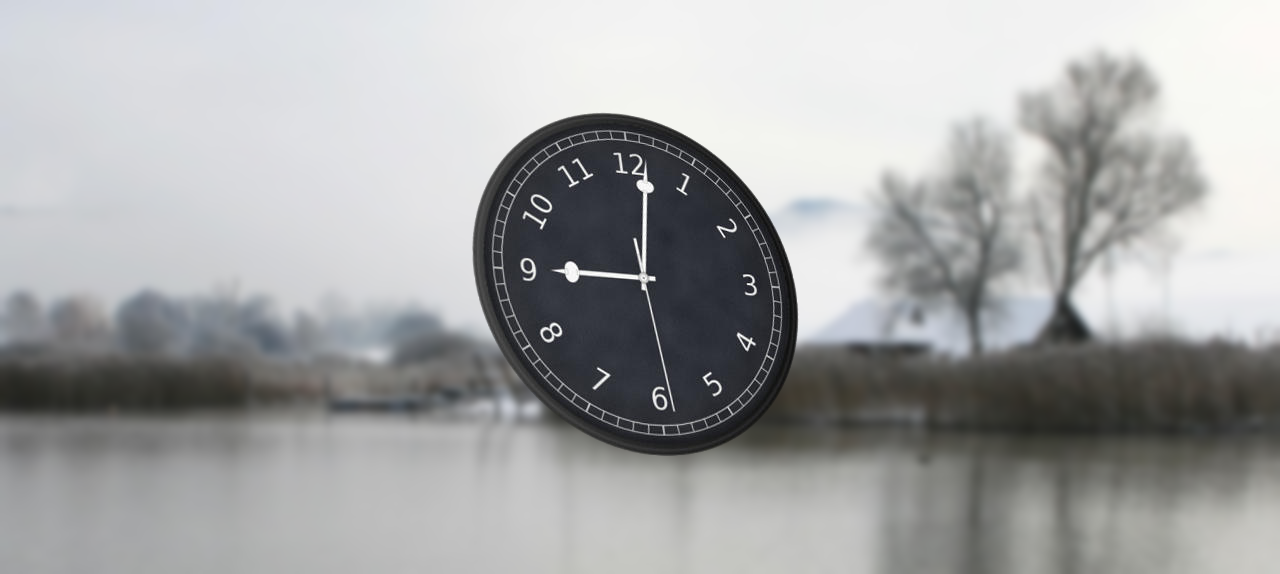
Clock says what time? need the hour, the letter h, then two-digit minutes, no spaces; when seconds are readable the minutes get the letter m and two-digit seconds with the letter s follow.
9h01m29s
